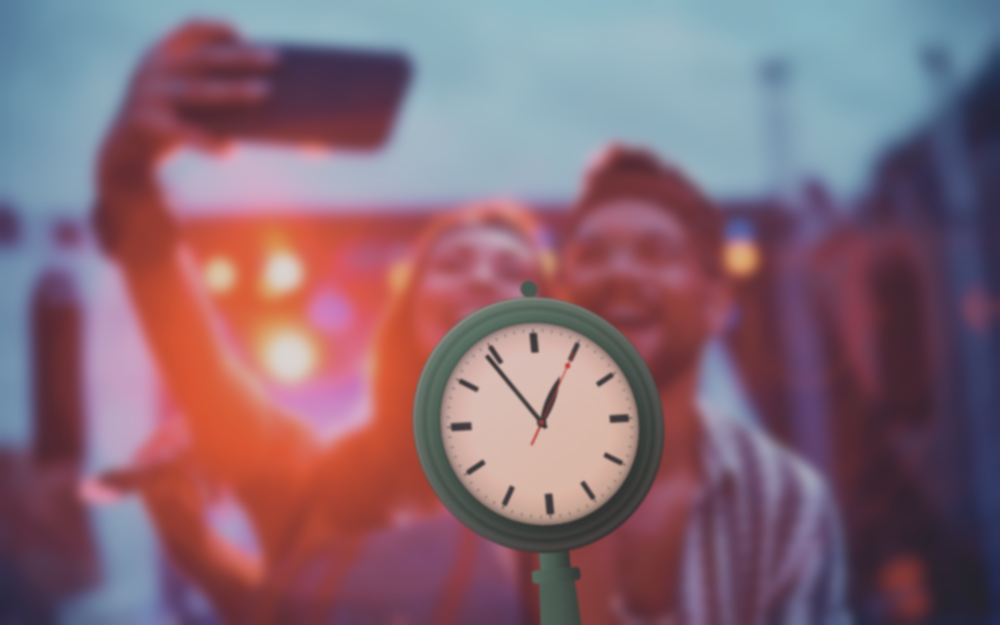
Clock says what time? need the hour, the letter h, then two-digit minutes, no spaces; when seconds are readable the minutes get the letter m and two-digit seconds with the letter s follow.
12h54m05s
